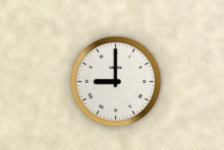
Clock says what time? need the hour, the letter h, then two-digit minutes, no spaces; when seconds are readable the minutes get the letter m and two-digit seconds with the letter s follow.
9h00
